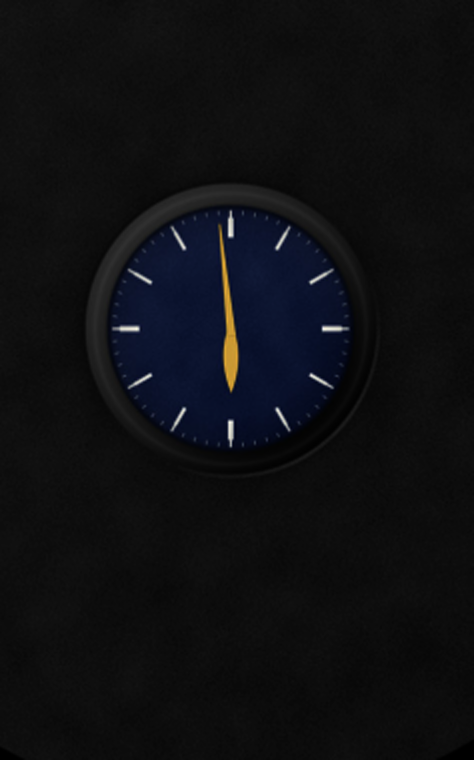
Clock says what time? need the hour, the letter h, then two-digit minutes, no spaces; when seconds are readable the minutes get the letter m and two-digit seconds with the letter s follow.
5h59
